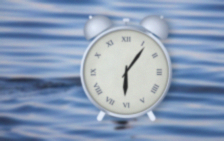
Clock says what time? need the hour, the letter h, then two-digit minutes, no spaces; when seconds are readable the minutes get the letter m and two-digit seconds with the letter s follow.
6h06
